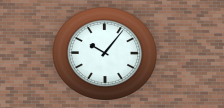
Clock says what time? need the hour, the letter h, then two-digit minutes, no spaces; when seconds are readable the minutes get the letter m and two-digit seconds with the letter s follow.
10h06
